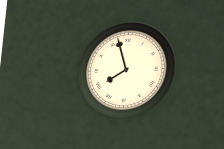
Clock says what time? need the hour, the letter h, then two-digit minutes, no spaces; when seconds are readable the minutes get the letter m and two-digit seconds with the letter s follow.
7h57
